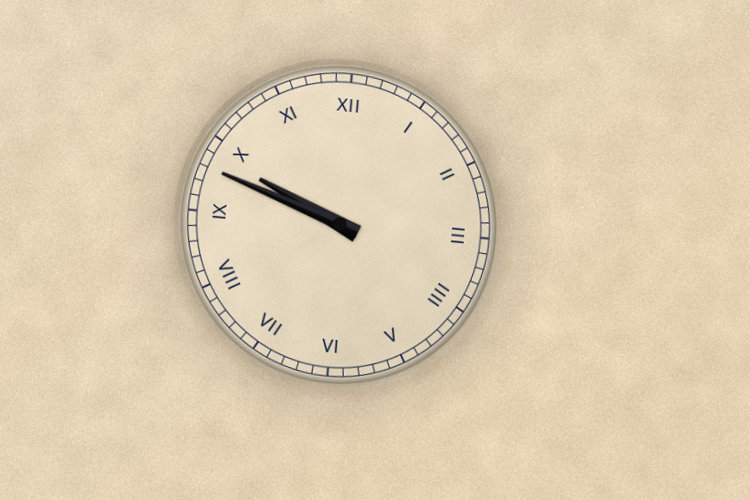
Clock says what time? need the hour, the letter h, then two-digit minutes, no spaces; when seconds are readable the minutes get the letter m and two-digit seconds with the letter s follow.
9h48
